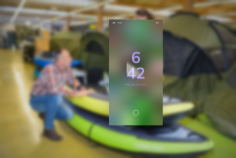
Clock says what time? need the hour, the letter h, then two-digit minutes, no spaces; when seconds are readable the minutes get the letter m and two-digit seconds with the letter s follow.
6h42
